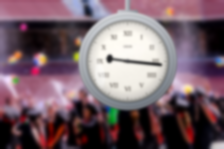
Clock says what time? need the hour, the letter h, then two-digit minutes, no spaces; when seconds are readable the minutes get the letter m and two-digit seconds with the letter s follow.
9h16
